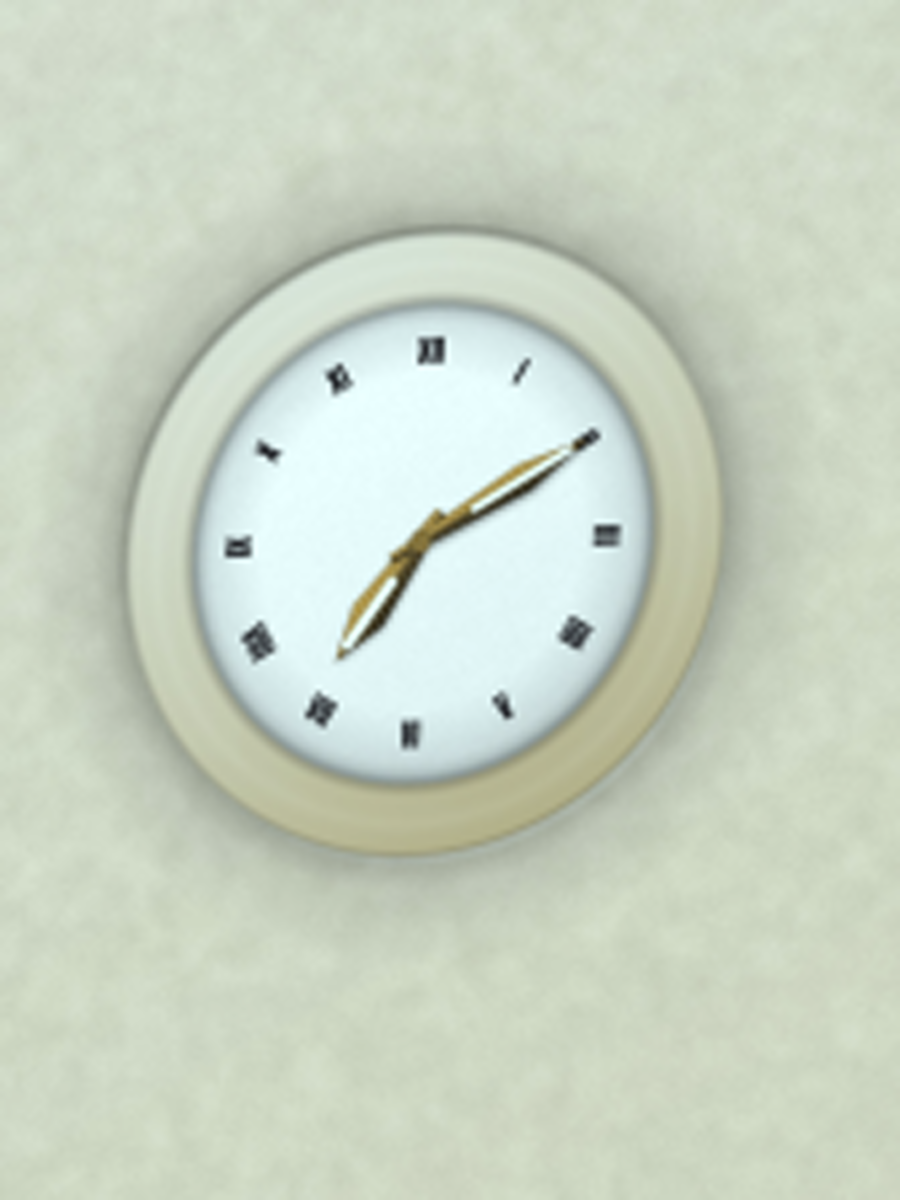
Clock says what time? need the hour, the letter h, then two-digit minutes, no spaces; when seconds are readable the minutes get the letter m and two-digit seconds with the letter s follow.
7h10
